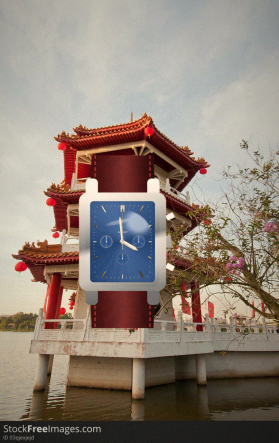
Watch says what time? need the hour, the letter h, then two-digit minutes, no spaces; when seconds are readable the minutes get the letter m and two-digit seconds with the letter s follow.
3h59
